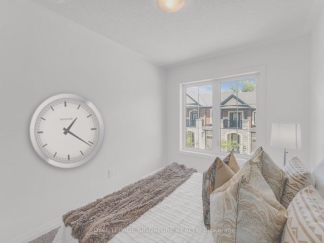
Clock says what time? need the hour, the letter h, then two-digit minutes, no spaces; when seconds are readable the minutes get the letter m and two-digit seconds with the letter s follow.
1h21
